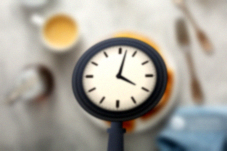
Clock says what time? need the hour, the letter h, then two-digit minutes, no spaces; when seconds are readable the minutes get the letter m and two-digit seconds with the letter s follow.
4h02
